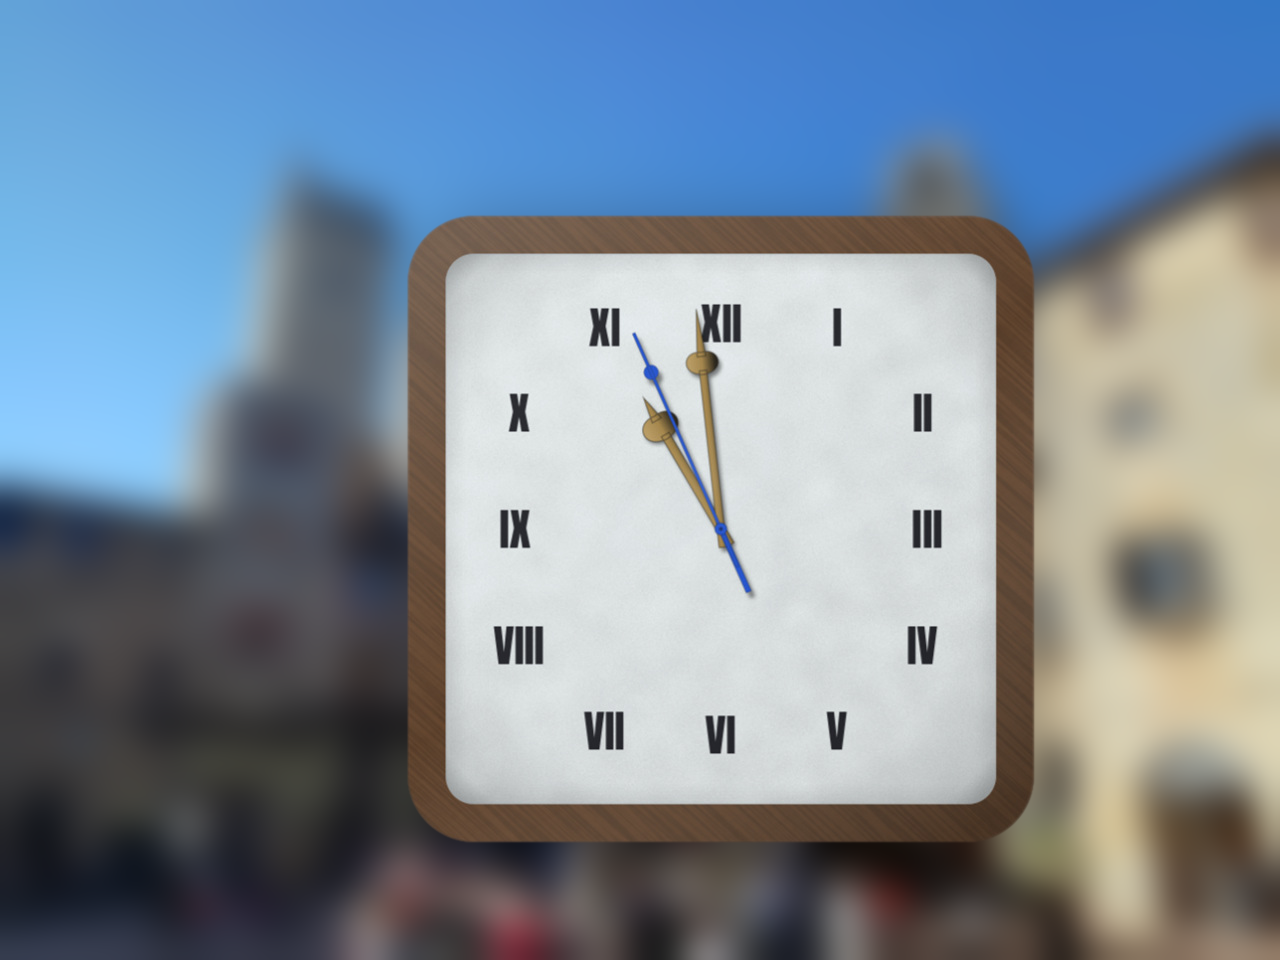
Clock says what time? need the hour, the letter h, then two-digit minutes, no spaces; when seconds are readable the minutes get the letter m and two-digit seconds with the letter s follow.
10h58m56s
